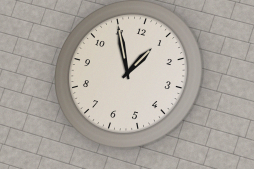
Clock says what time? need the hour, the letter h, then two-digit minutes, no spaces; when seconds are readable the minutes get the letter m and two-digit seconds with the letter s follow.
12h55
